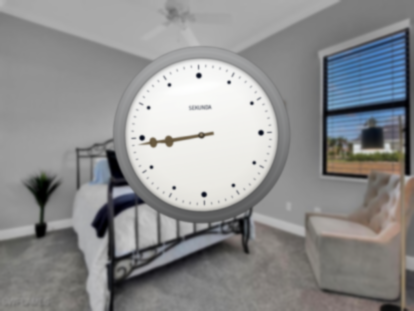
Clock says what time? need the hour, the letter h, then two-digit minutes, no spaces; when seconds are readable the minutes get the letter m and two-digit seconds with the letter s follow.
8h44
